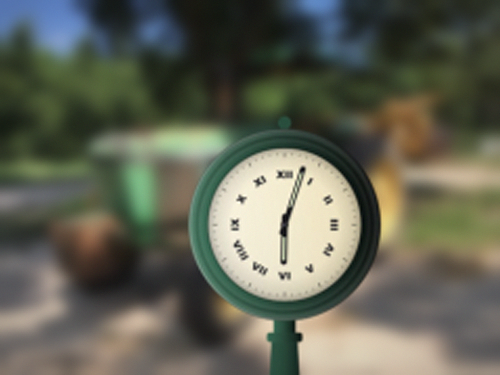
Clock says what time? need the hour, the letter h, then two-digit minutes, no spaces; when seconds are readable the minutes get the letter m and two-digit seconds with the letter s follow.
6h03
